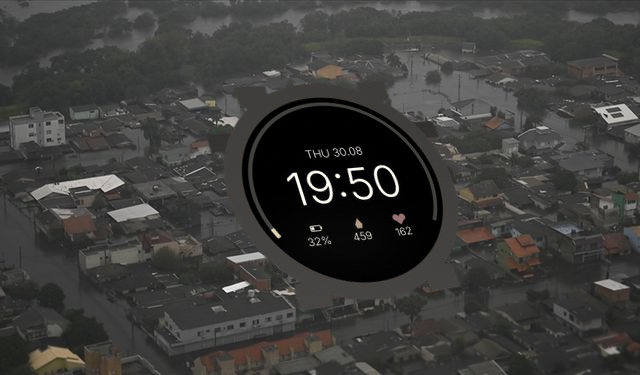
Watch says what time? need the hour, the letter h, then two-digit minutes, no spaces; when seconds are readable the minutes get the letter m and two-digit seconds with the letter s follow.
19h50
